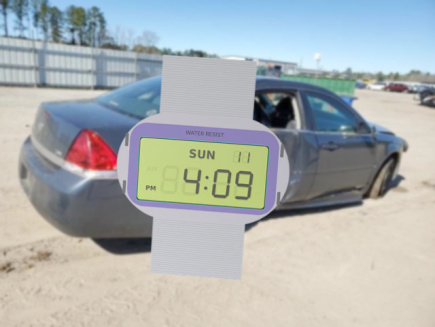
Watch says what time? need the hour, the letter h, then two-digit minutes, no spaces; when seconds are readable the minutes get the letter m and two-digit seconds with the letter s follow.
4h09
